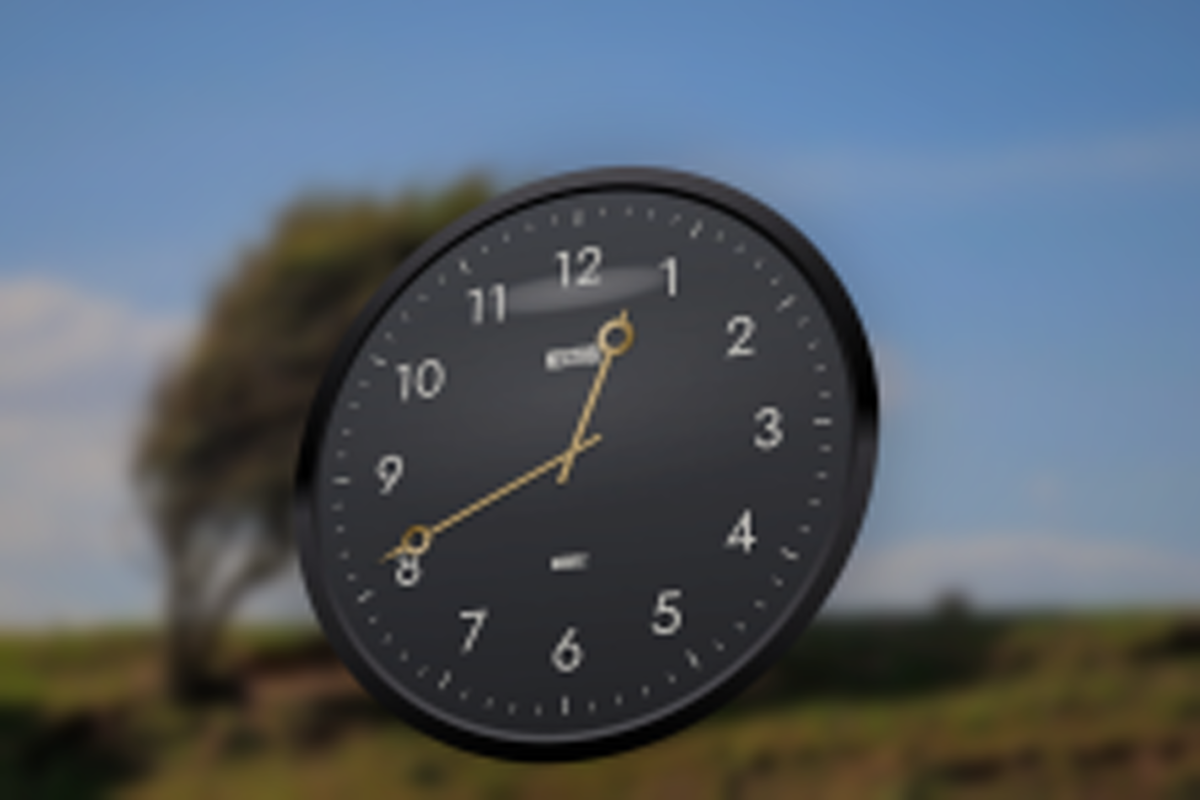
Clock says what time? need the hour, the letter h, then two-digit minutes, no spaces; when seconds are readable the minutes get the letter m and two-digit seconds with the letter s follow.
12h41
